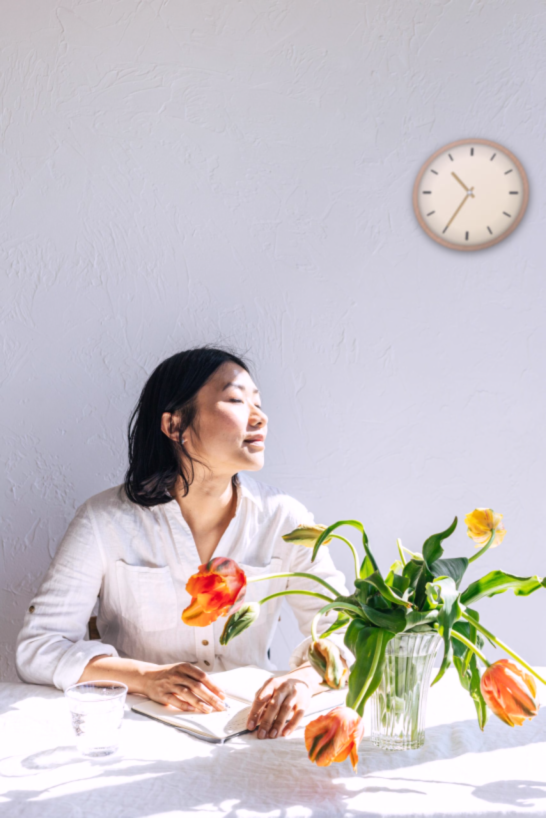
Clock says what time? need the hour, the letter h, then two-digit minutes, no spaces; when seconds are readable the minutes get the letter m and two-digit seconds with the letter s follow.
10h35
